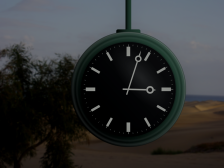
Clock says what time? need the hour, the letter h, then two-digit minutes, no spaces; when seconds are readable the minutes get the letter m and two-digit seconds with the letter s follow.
3h03
